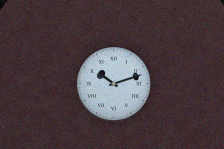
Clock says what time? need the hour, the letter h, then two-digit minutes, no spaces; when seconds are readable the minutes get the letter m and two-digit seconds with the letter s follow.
10h12
